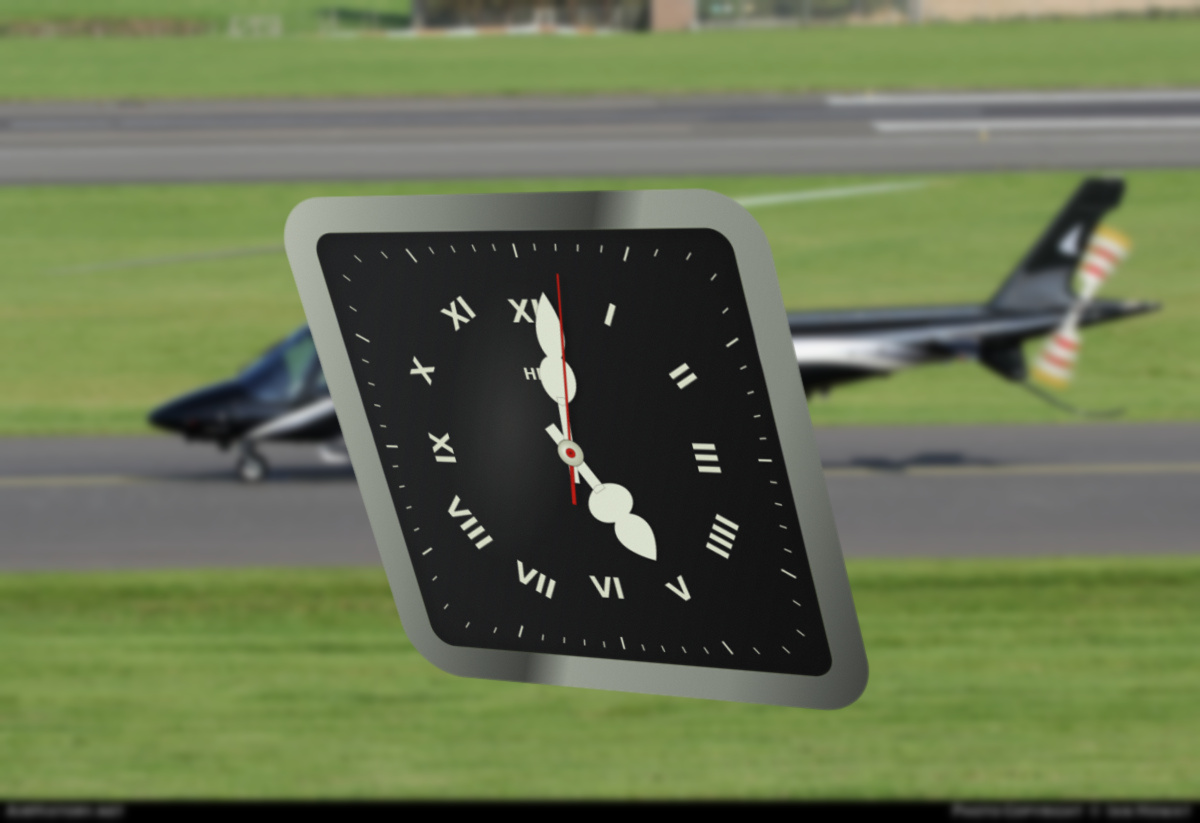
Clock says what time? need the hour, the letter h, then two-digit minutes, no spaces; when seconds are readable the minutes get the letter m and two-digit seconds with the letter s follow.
5h01m02s
